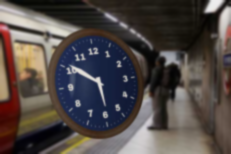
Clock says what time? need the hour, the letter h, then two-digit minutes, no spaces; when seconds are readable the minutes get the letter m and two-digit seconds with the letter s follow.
5h51
